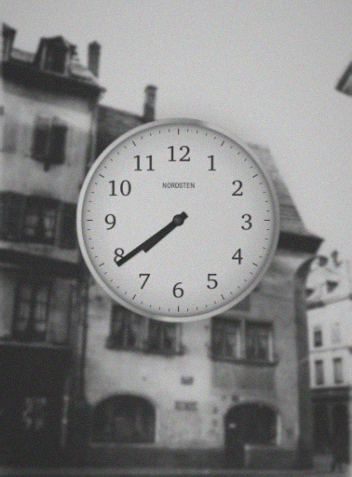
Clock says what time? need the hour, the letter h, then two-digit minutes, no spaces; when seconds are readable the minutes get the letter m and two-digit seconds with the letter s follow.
7h39
